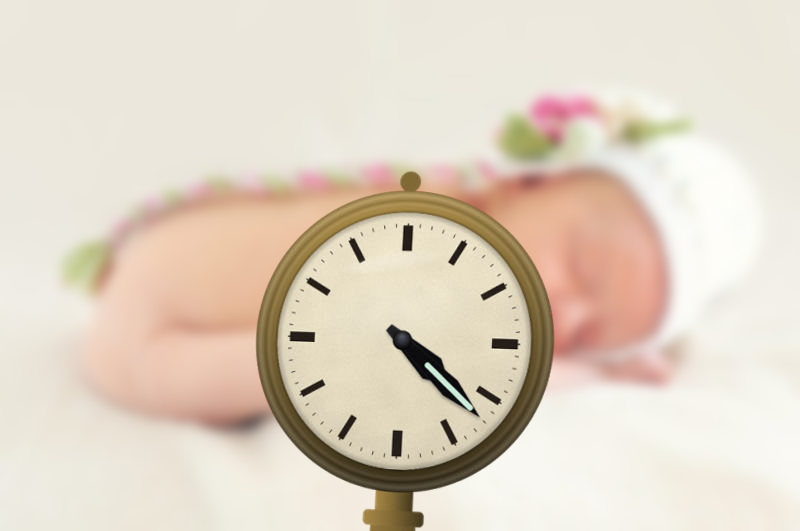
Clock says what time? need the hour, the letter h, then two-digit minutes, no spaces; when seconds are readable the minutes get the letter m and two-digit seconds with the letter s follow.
4h22
